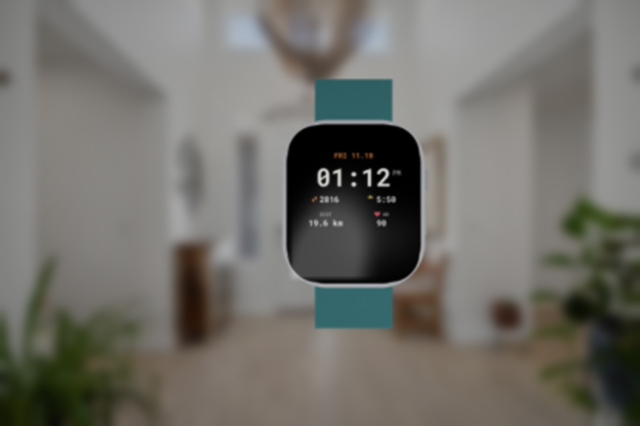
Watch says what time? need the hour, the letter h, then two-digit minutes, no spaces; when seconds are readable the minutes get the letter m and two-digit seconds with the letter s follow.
1h12
